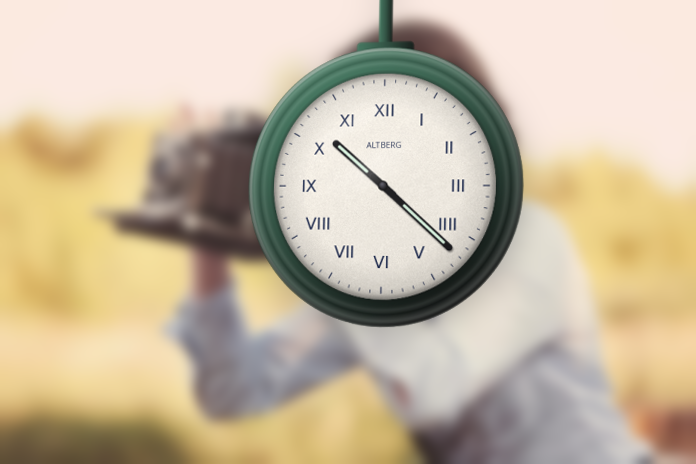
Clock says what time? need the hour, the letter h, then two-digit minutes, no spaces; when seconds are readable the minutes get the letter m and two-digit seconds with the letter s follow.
10h22
